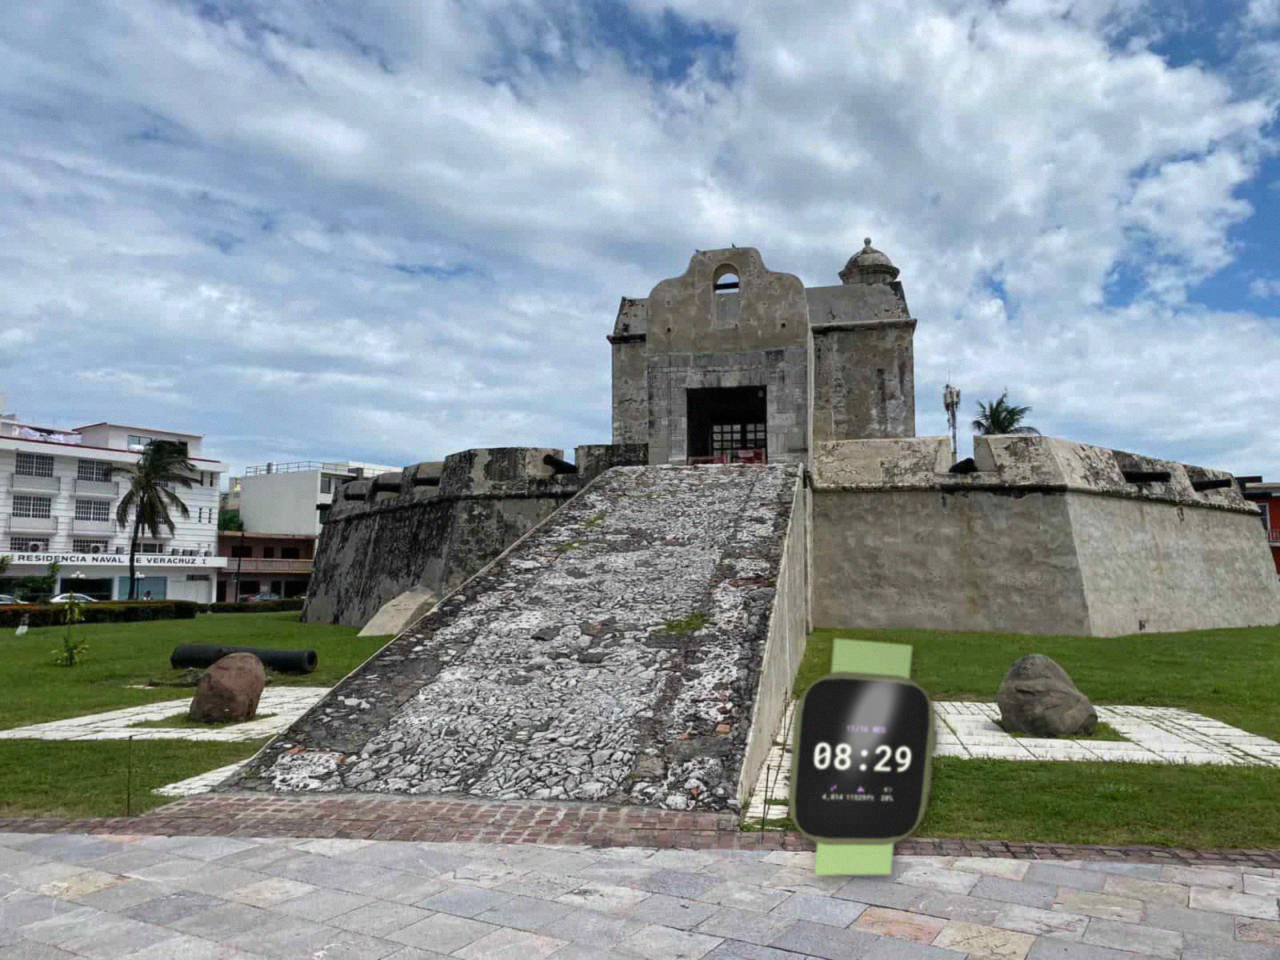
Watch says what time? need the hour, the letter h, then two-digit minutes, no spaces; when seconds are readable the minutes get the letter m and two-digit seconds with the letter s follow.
8h29
